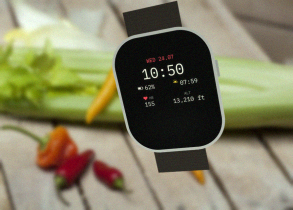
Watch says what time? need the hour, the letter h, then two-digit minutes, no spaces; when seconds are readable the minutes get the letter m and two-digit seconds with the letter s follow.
10h50
